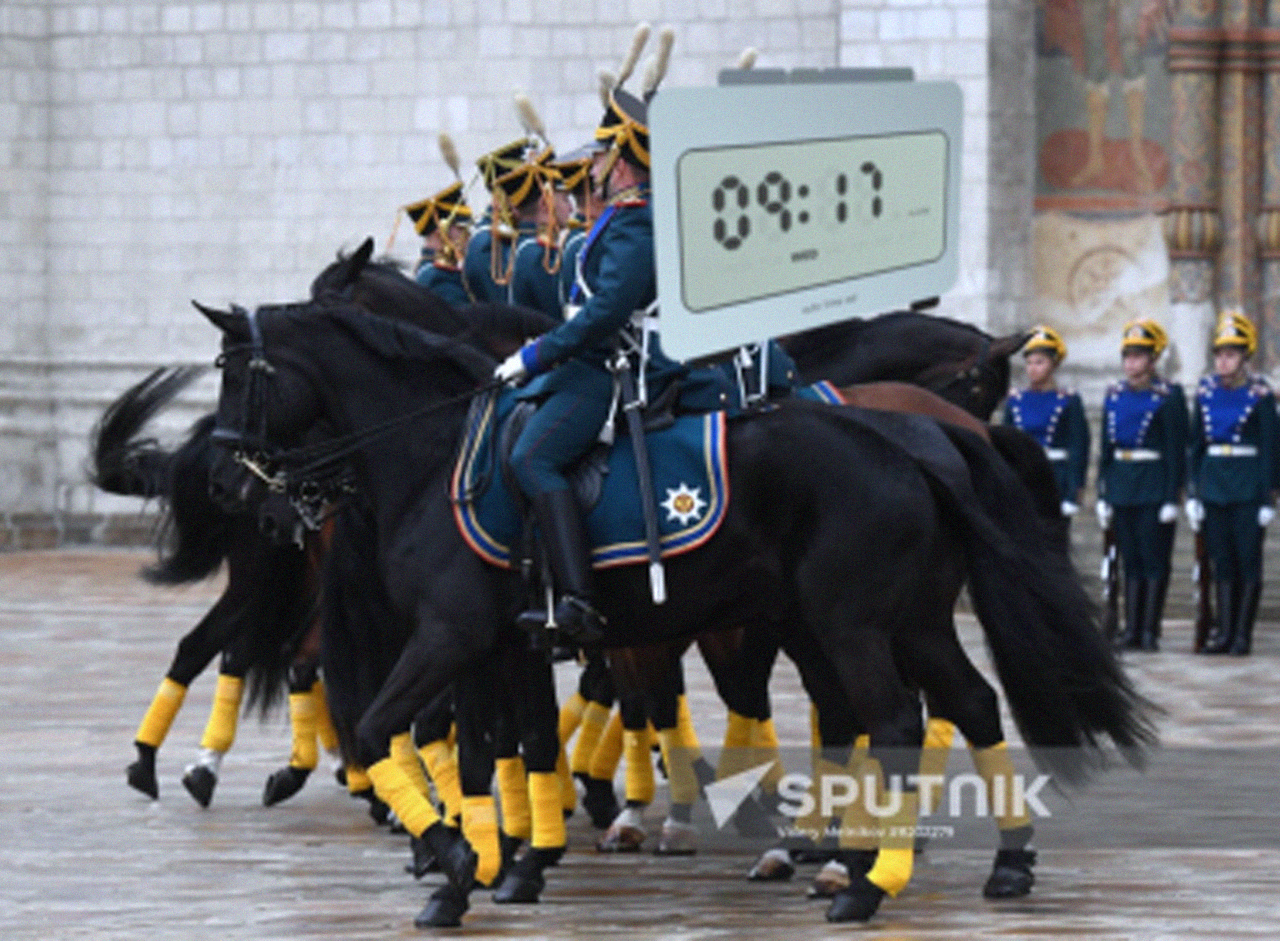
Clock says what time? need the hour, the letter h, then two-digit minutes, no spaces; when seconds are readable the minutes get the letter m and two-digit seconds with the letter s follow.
9h17
